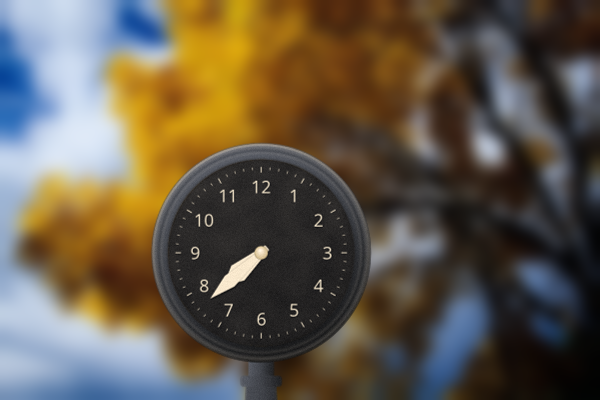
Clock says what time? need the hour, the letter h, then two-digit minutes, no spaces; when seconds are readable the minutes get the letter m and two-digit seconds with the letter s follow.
7h38
